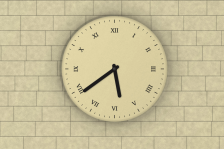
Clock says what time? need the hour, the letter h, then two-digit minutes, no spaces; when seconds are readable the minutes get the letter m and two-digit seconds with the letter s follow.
5h39
